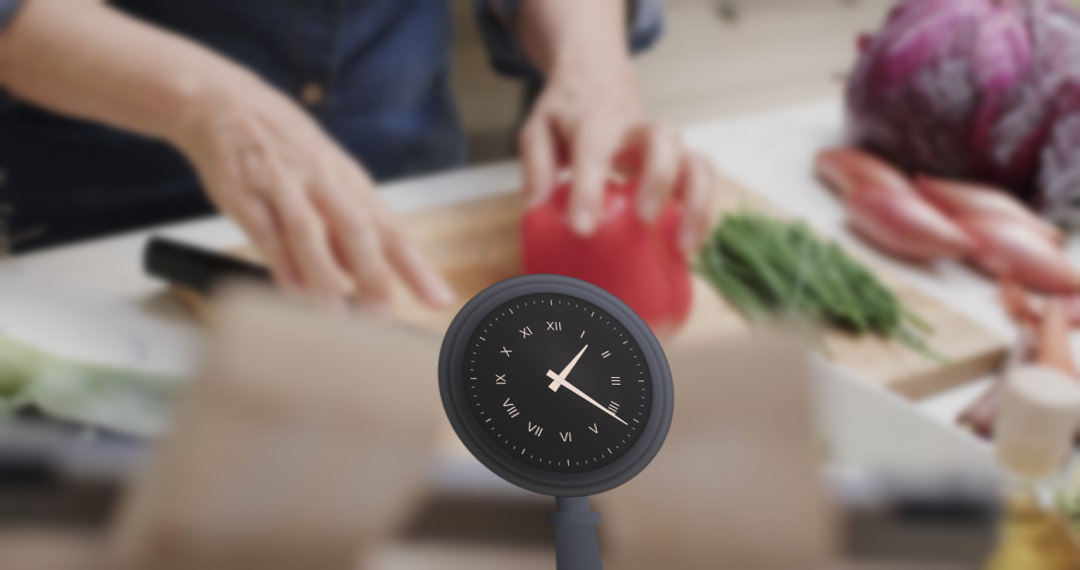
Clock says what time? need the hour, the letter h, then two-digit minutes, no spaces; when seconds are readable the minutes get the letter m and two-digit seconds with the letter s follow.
1h21
